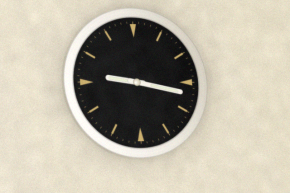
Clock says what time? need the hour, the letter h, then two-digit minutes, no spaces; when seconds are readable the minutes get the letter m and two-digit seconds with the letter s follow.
9h17
